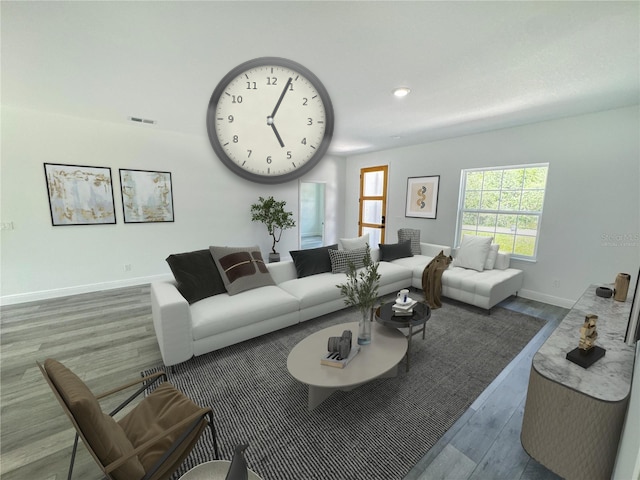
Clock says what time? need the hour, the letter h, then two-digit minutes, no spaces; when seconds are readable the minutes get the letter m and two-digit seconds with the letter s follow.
5h04
